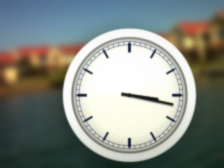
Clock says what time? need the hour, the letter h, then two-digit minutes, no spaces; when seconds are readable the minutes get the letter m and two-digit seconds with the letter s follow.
3h17
